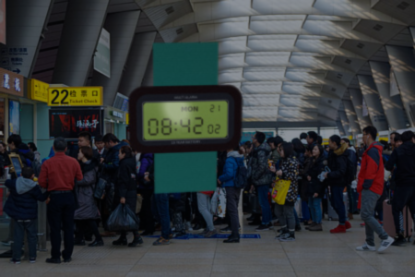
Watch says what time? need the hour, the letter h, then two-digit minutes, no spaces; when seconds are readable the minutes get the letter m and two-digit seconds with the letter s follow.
8h42
